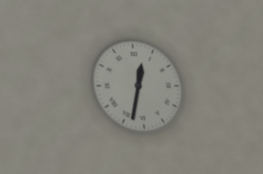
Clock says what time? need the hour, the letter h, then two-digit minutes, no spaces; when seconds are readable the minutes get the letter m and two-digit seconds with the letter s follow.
12h33
